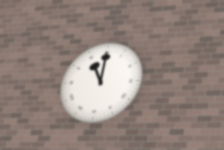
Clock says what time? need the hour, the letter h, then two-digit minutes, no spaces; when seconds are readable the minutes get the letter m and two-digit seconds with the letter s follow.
11h00
